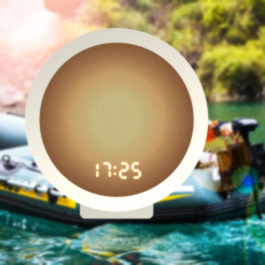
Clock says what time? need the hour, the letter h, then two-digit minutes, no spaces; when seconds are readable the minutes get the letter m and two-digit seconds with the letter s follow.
17h25
